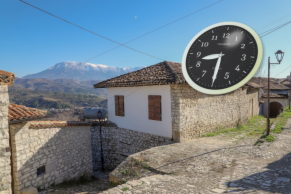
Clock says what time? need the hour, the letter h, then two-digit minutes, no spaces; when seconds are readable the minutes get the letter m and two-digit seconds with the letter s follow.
8h30
